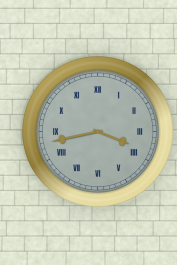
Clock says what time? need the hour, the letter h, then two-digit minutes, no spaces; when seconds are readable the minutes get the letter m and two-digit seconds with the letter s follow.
3h43
